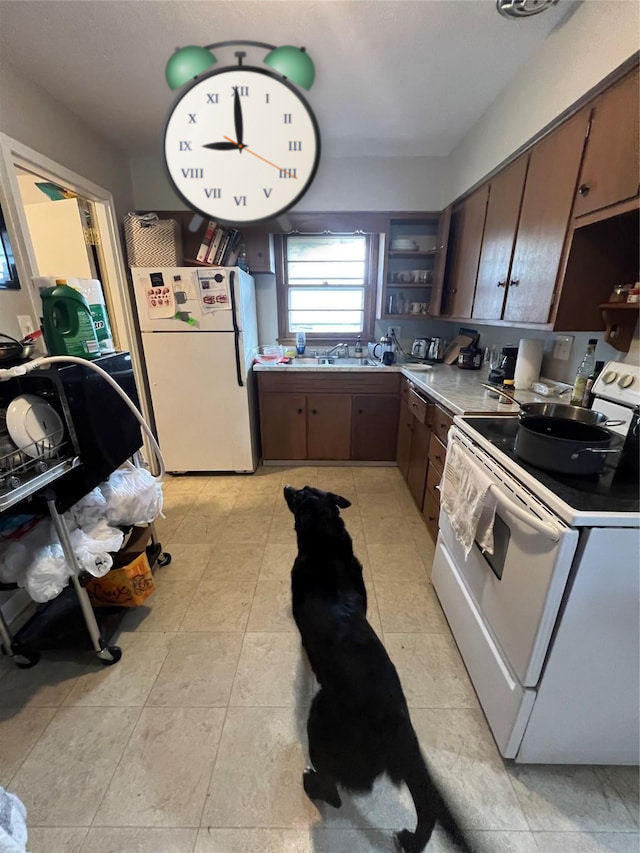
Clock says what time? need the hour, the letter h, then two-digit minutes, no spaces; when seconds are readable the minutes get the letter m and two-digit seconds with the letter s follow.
8h59m20s
